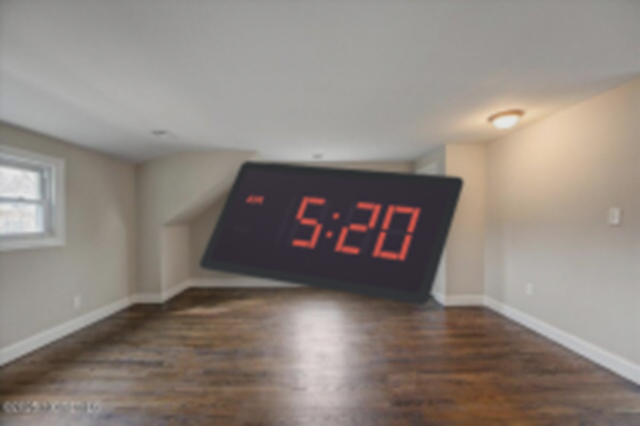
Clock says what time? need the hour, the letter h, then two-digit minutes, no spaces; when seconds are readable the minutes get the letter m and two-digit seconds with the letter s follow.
5h20
